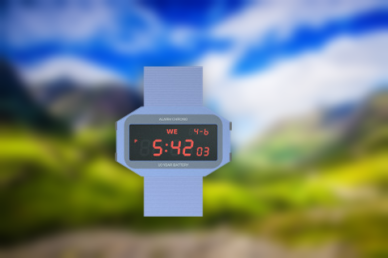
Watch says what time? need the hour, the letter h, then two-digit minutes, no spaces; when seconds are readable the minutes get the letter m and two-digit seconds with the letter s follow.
5h42m03s
